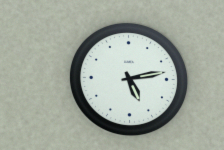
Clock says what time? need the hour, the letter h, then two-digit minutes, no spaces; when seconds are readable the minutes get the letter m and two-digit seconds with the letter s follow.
5h13
